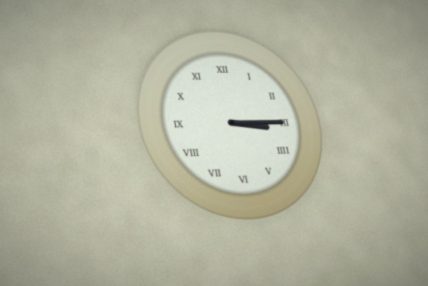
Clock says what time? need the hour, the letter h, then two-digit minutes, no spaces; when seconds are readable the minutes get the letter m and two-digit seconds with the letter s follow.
3h15
